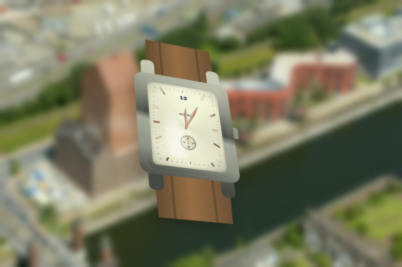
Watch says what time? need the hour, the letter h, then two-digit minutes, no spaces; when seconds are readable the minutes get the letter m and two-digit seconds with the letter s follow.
12h05
